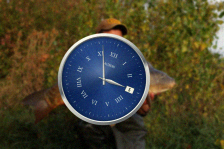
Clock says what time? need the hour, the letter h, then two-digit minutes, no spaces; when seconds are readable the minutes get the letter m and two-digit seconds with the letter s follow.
2h56
